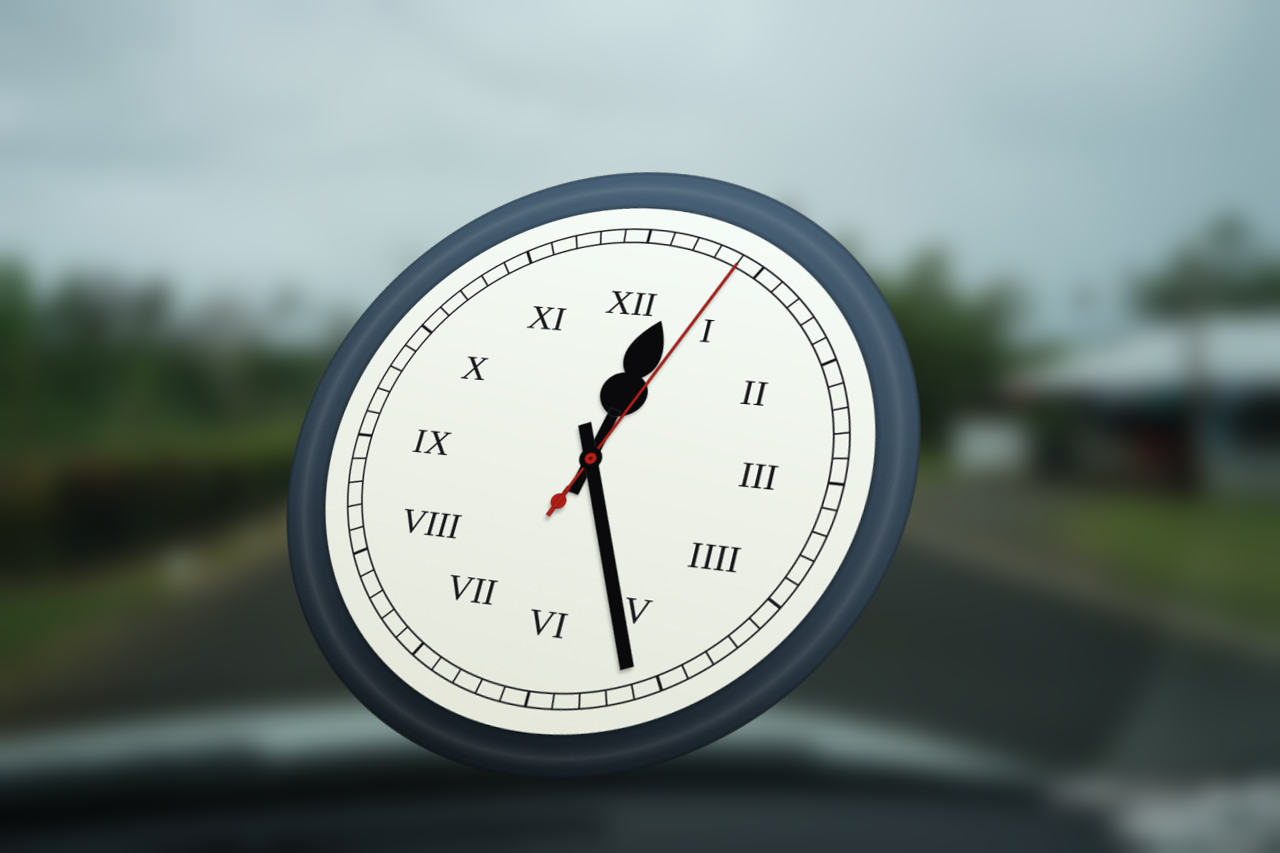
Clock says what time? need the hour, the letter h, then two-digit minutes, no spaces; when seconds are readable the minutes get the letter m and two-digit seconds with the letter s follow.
12h26m04s
